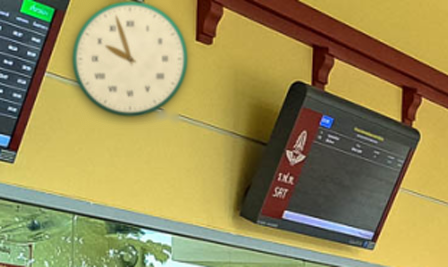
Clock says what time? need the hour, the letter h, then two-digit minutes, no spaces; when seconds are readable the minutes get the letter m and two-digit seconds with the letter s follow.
9h57
